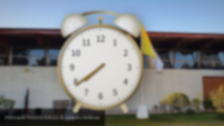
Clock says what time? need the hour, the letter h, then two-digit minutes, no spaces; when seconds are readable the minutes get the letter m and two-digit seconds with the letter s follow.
7h39
